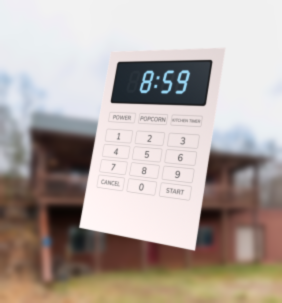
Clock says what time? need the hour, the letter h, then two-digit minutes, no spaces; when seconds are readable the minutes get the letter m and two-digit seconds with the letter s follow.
8h59
